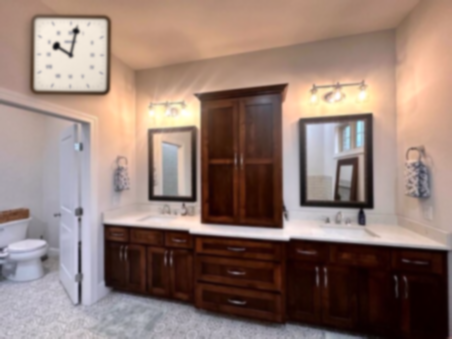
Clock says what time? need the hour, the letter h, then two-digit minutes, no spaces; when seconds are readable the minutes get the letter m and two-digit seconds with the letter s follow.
10h02
